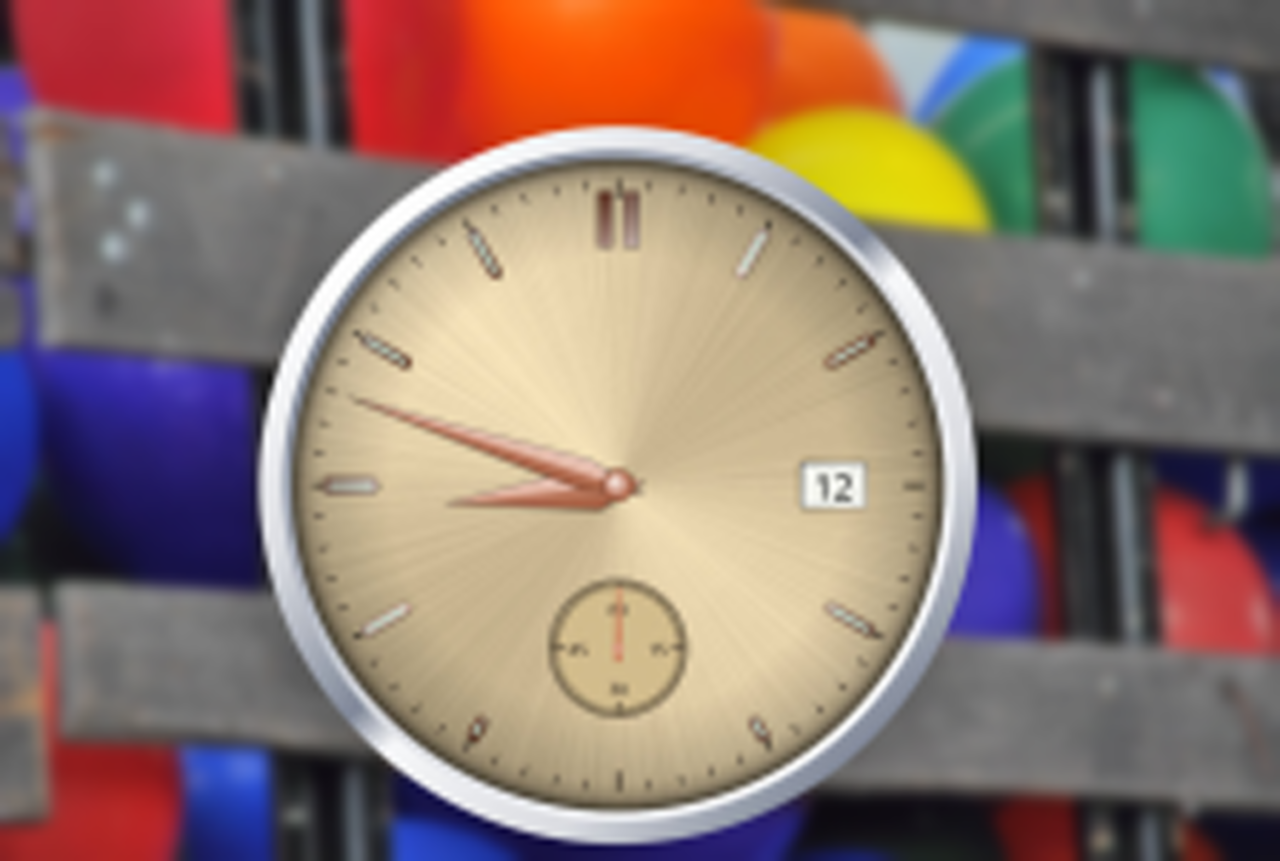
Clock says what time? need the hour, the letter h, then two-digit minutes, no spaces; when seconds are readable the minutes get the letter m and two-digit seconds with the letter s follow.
8h48
